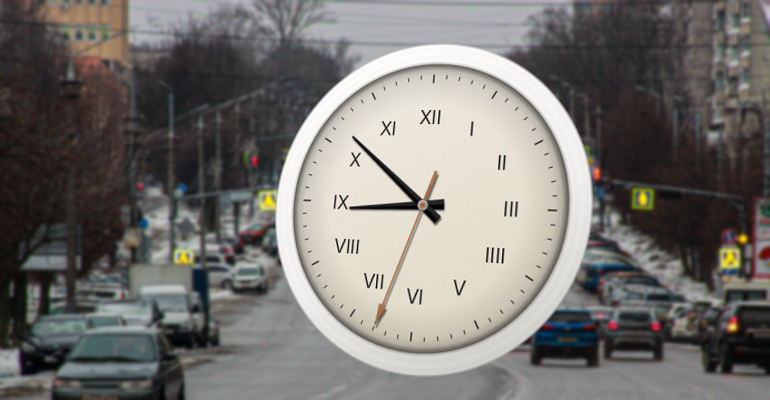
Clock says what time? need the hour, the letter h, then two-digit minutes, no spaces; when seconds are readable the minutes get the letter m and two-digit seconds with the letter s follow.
8h51m33s
